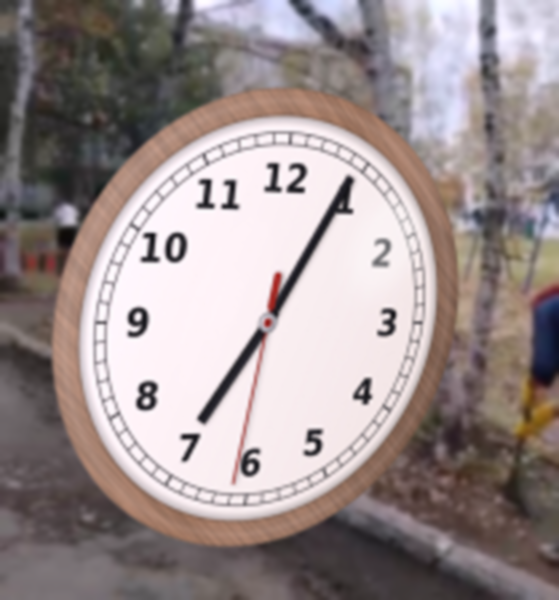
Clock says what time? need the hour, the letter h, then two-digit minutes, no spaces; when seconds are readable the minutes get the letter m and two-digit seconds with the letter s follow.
7h04m31s
